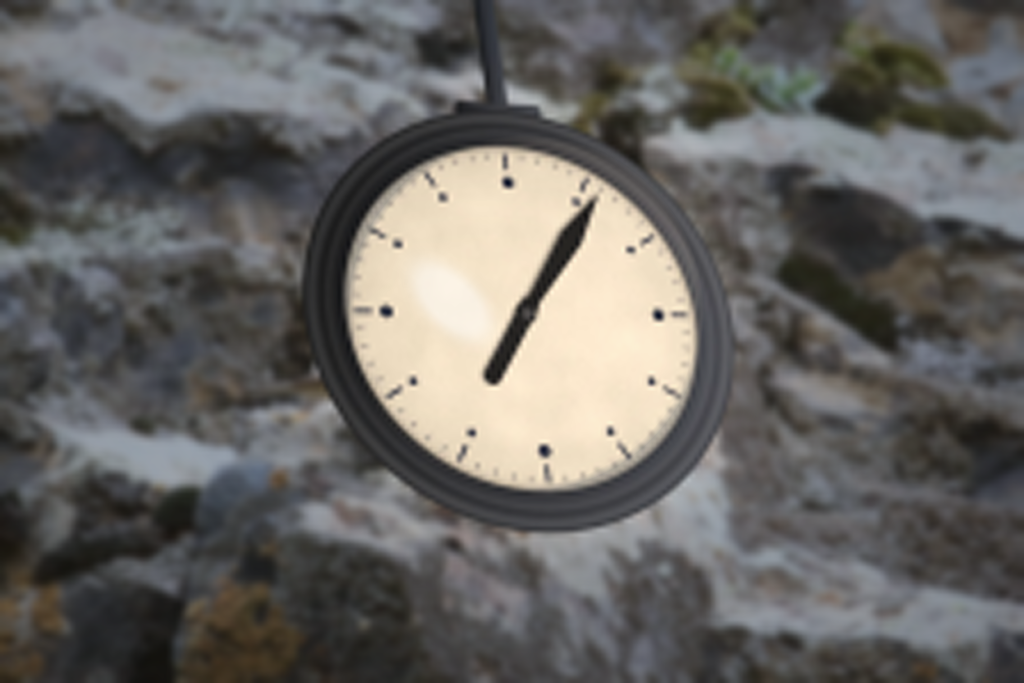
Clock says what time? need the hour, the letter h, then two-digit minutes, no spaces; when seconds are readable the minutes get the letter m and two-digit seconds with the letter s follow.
7h06
